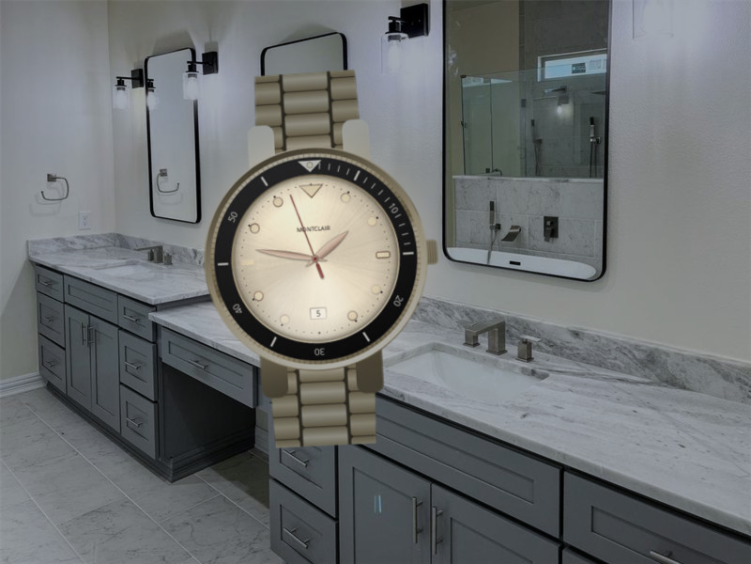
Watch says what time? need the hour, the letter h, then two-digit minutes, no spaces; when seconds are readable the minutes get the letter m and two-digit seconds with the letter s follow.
1h46m57s
